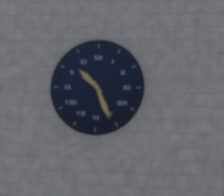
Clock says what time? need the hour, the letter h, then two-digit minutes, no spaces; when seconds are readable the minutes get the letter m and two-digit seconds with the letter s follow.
10h26
